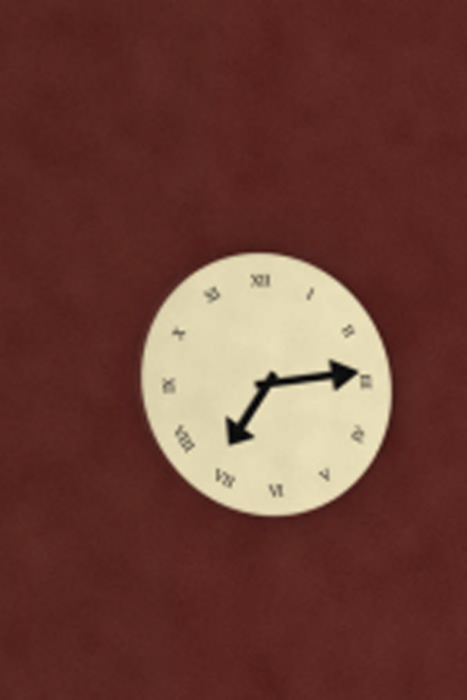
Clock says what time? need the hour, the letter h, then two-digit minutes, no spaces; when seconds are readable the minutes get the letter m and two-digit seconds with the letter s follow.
7h14
